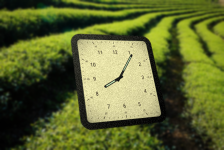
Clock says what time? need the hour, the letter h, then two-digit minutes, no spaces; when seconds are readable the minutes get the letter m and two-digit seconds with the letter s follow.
8h06
